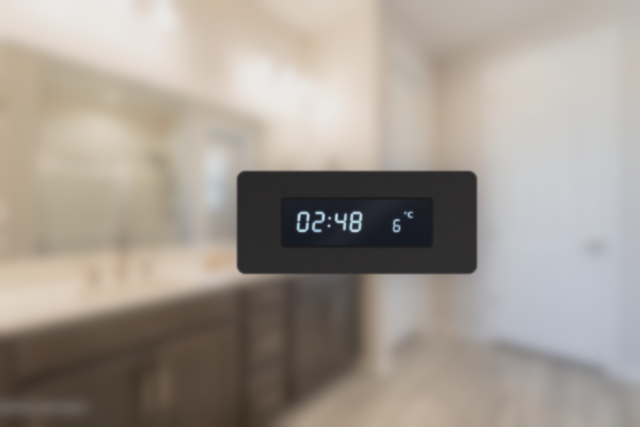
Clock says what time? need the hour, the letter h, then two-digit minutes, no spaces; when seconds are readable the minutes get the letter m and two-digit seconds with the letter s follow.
2h48
